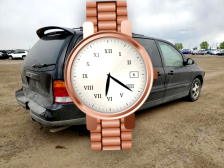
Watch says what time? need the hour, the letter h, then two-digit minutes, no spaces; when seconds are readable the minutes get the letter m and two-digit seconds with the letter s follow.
6h21
